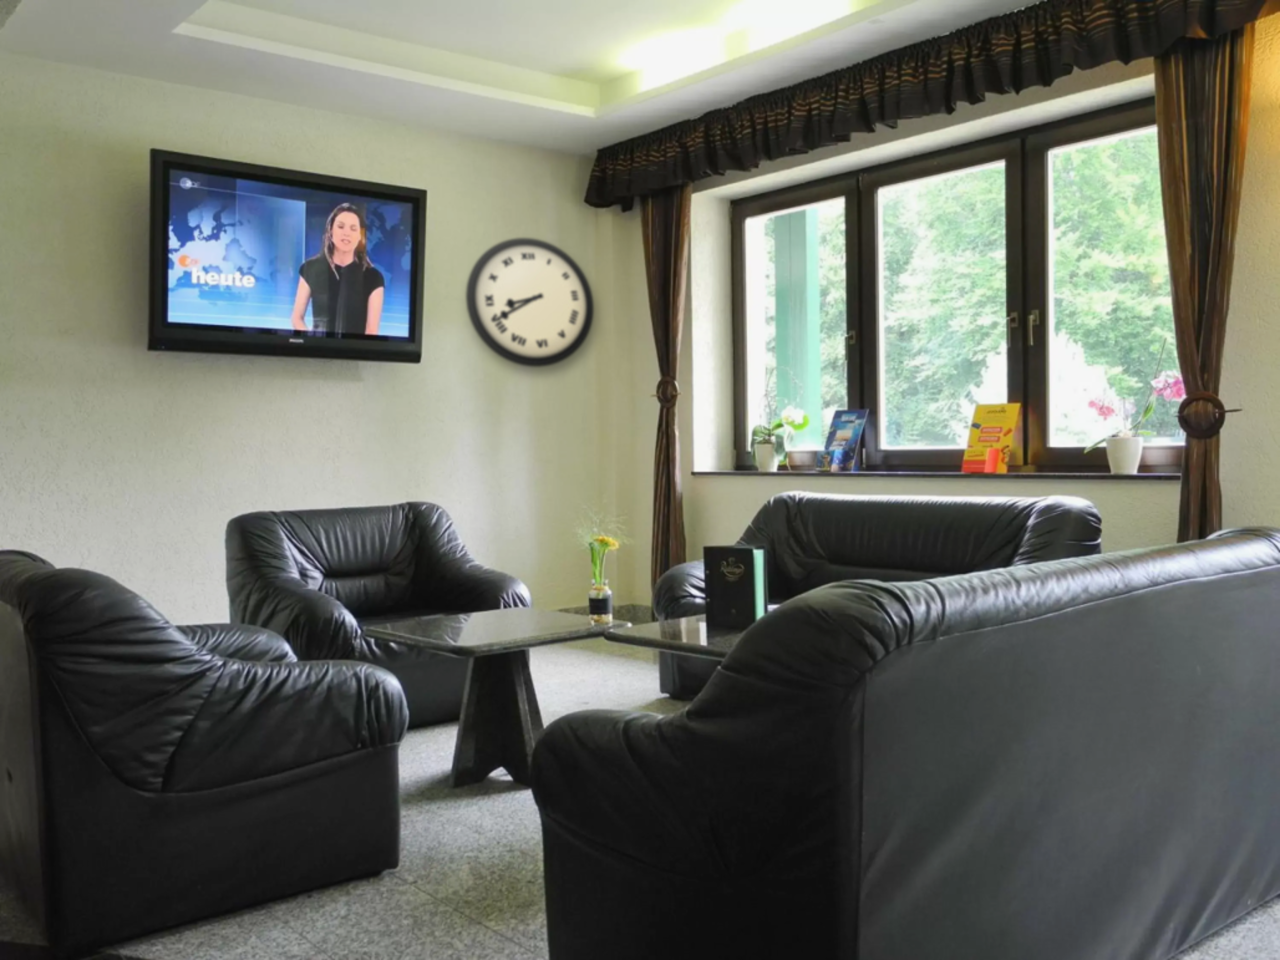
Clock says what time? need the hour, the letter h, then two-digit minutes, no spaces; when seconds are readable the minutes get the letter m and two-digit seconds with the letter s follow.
8h41
